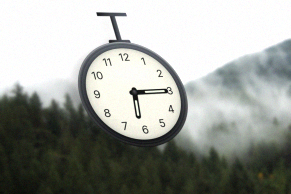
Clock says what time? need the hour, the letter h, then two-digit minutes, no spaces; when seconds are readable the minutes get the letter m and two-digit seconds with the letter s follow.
6h15
